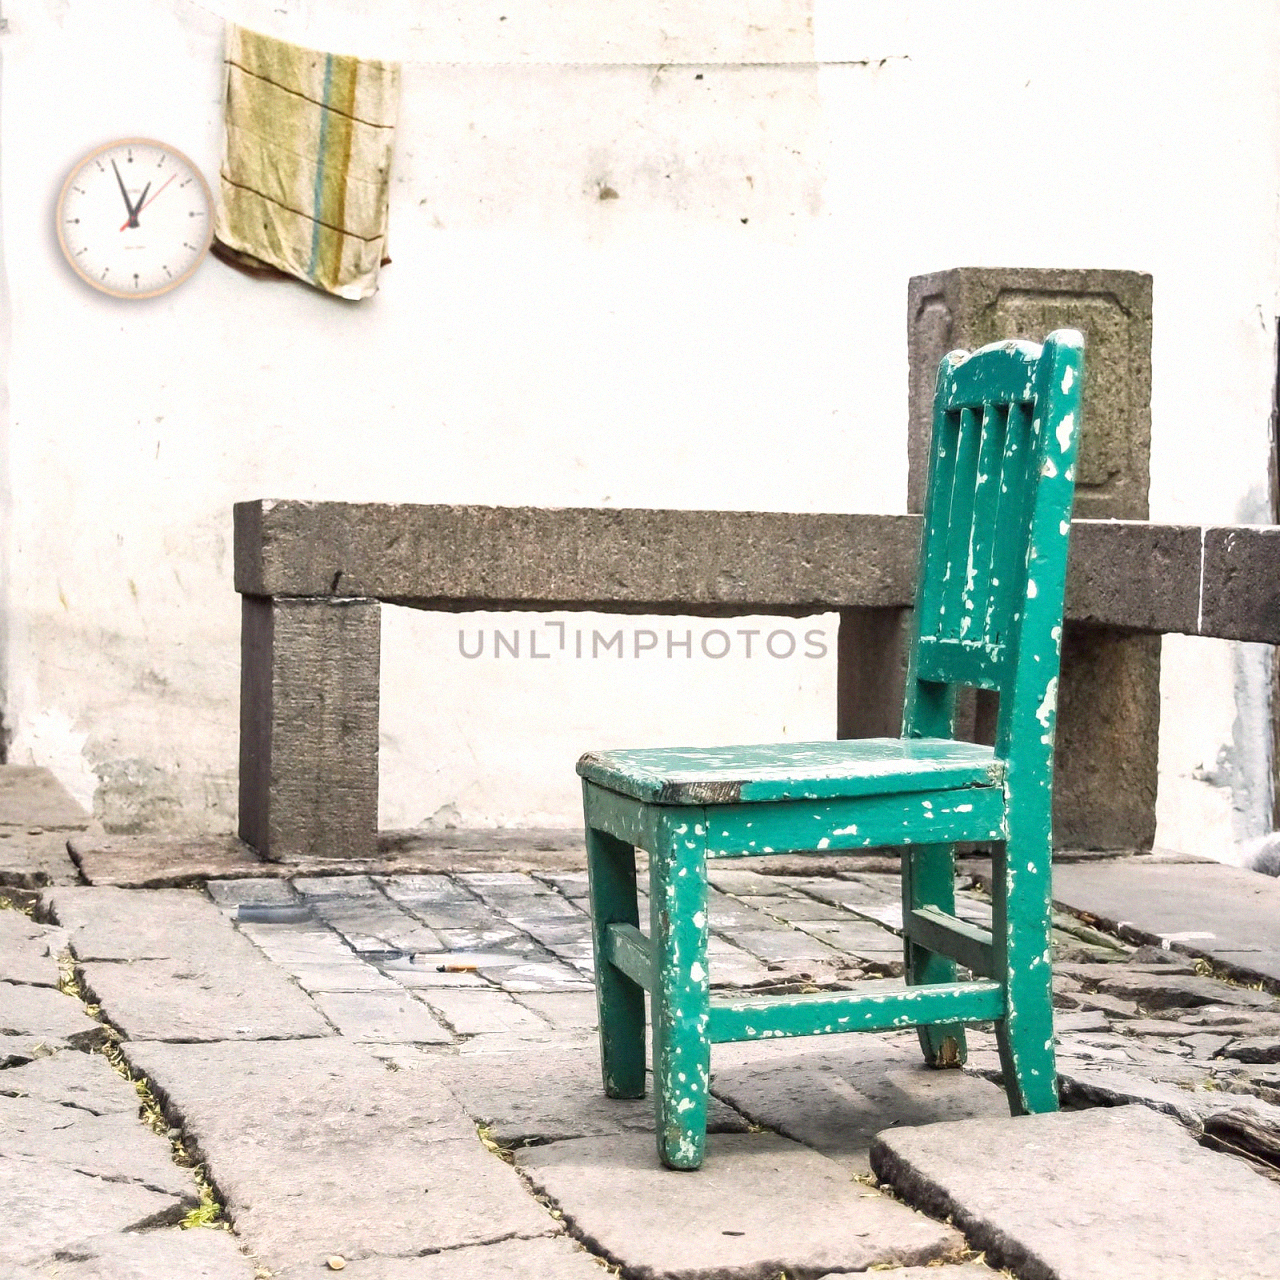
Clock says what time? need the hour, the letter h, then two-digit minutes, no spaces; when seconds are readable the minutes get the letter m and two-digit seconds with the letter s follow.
12h57m08s
